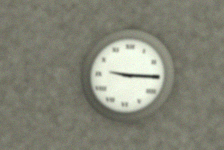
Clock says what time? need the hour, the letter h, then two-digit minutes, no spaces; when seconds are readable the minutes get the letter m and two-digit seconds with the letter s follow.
9h15
